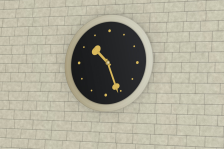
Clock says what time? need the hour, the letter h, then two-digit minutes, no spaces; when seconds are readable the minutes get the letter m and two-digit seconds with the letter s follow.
10h26
